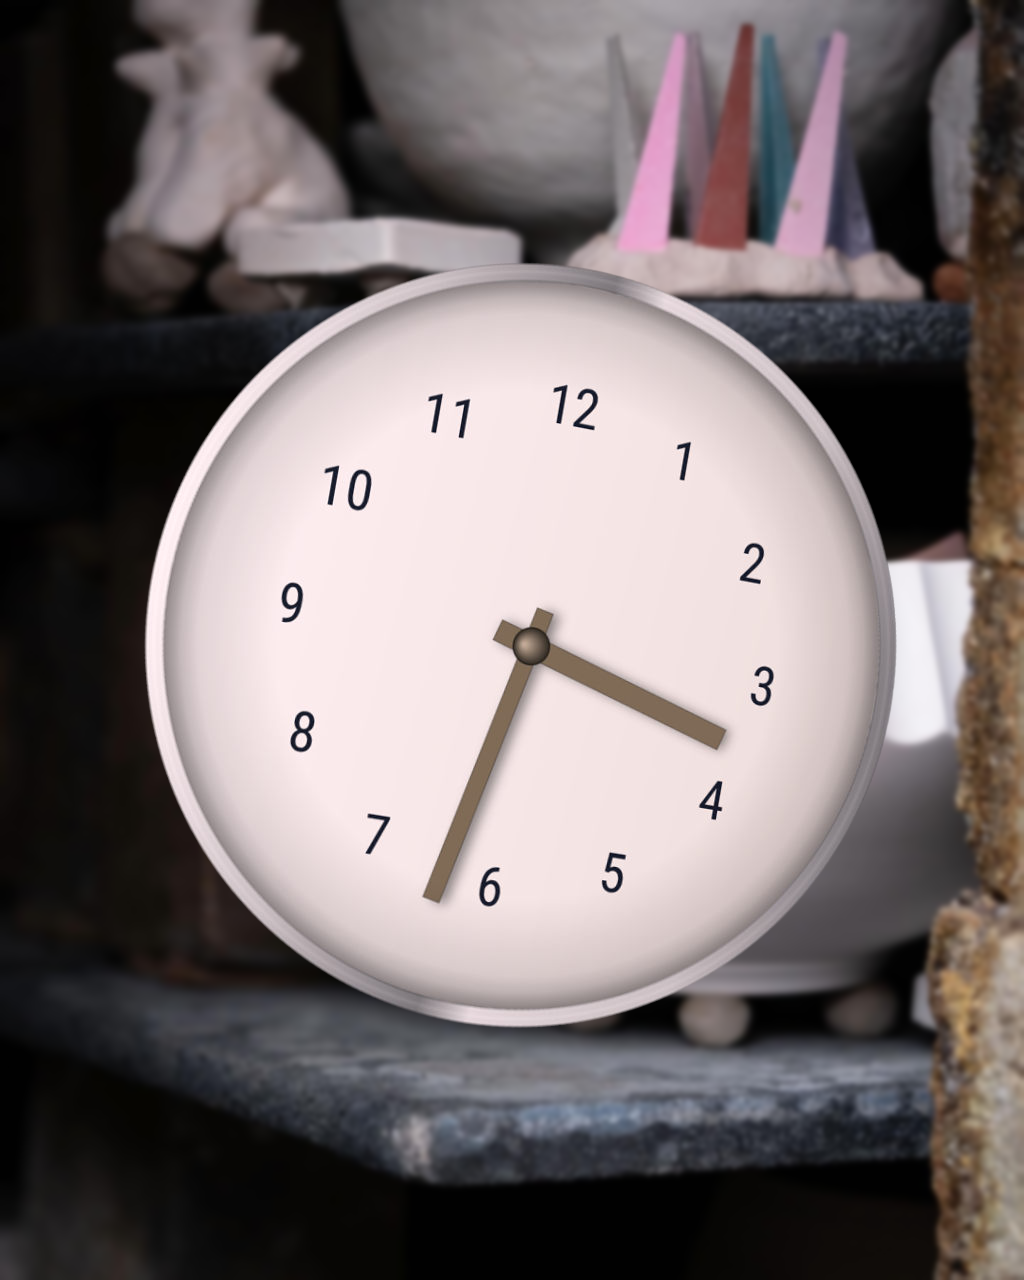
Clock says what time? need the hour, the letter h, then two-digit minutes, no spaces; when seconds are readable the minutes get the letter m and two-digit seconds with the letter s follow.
3h32
